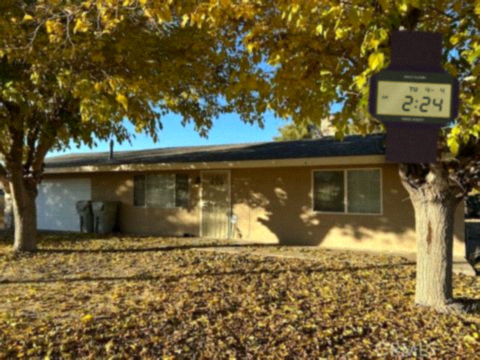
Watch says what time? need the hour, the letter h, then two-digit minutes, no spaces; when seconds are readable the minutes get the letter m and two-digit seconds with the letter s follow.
2h24
